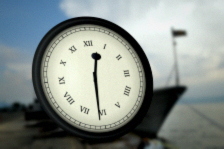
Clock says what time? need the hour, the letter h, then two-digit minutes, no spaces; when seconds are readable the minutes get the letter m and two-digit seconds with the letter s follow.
12h31
